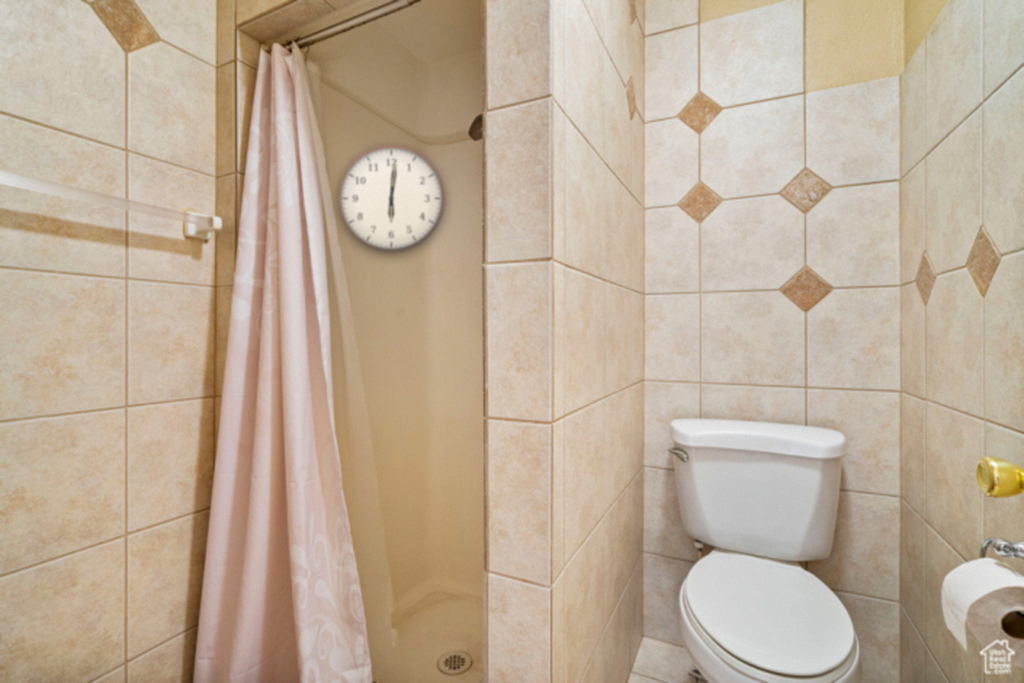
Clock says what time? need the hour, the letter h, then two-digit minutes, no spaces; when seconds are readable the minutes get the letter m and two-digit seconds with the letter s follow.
6h01
